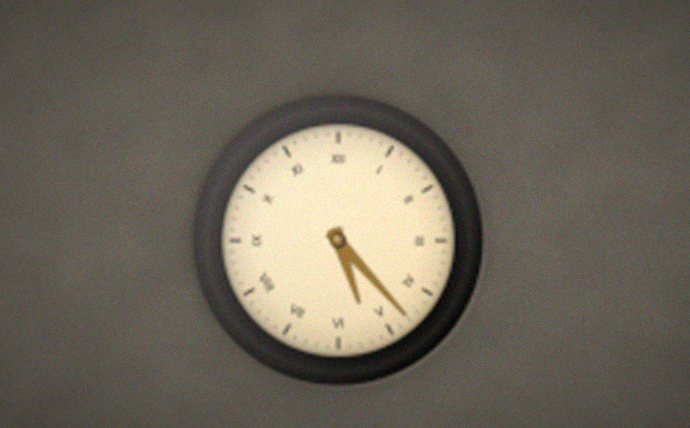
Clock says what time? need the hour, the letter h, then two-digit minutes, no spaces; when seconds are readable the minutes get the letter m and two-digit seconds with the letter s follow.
5h23
